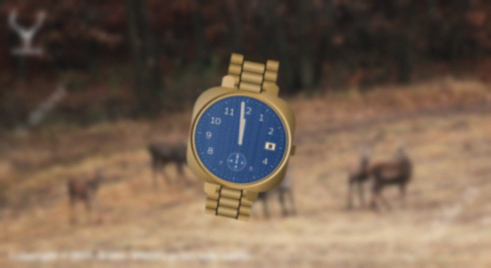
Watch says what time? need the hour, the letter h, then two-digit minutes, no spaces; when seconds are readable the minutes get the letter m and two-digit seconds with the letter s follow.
11h59
